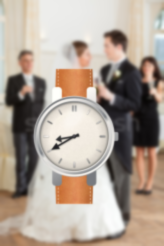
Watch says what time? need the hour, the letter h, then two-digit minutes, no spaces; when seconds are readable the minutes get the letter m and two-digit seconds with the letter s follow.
8h40
